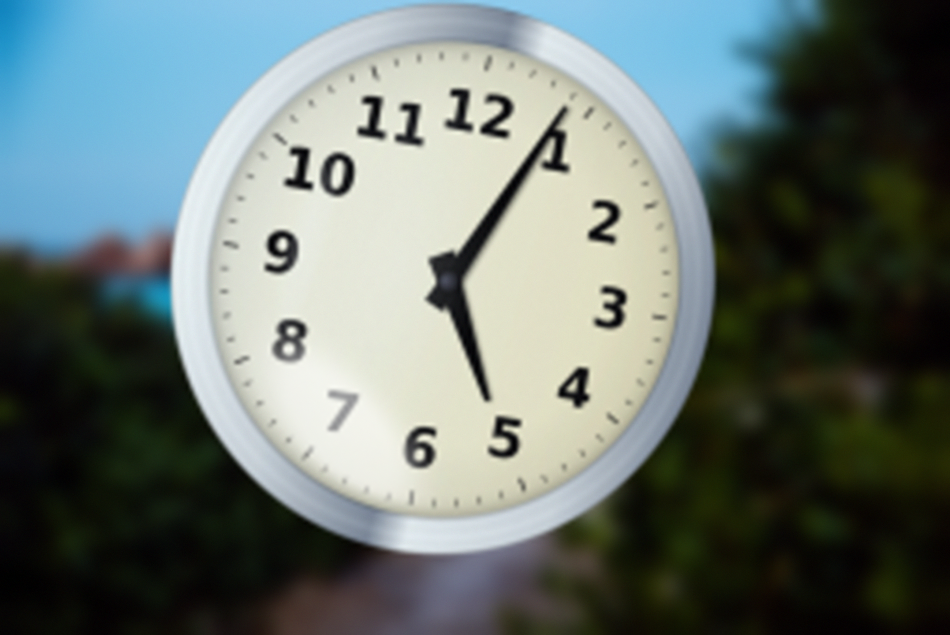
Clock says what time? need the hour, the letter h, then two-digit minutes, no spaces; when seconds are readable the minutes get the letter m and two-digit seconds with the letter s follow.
5h04
